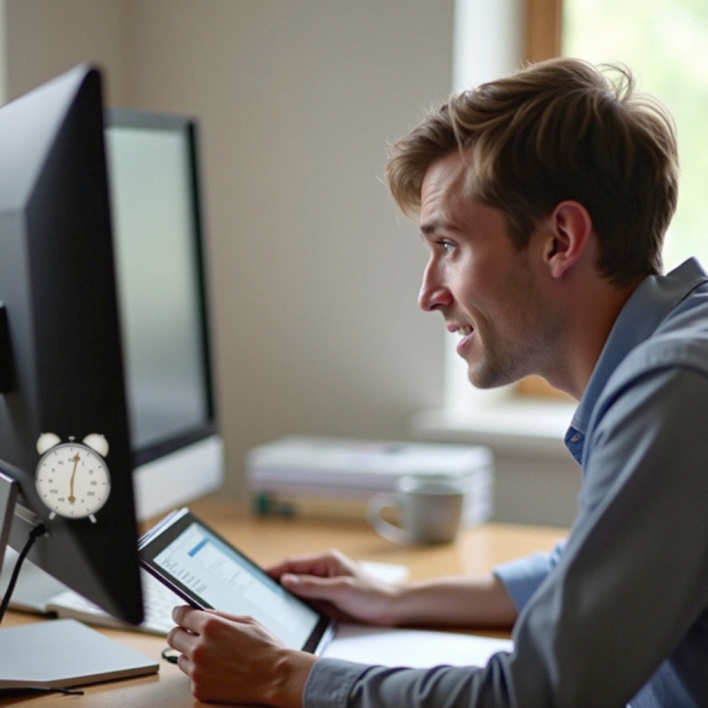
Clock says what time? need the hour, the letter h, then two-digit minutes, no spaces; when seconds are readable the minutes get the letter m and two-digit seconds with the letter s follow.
6h02
